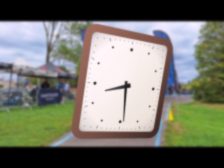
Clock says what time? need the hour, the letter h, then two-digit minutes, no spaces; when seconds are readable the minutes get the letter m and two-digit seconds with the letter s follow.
8h29
